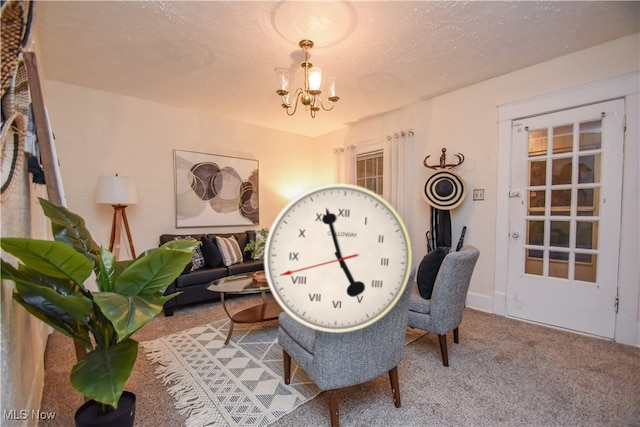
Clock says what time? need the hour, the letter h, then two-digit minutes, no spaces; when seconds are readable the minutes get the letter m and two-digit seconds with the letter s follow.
4h56m42s
